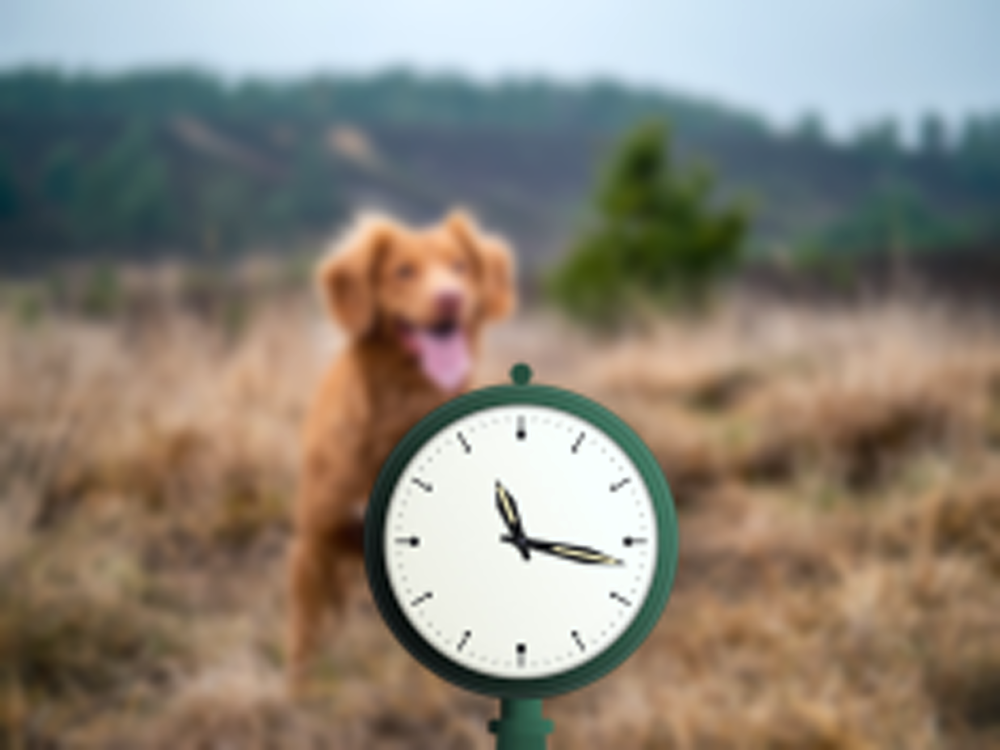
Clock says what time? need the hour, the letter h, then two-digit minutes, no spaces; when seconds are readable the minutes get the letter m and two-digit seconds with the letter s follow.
11h17
